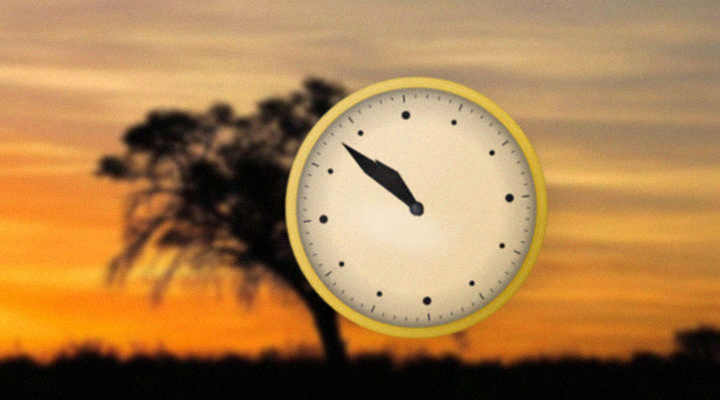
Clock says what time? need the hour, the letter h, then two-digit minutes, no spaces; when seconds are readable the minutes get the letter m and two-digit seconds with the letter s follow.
10h53
